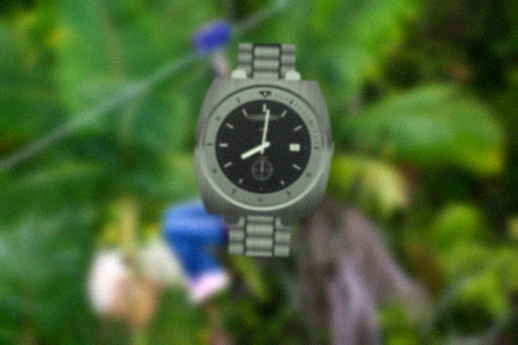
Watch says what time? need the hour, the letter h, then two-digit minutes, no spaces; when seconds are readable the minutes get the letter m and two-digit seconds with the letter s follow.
8h01
